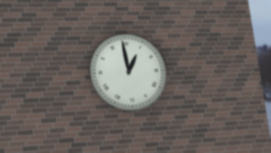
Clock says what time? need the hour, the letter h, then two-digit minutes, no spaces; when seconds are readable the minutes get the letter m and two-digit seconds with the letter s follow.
12h59
